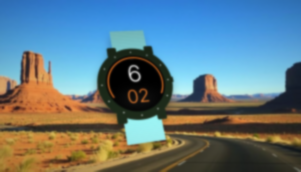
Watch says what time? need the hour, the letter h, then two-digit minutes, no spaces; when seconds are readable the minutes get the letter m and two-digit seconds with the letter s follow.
6h02
